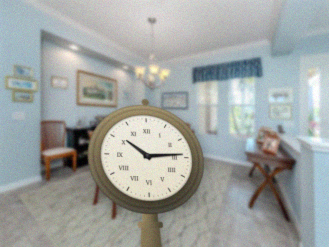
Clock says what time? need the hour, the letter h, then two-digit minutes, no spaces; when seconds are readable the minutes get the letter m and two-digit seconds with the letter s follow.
10h14
